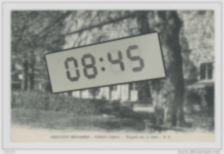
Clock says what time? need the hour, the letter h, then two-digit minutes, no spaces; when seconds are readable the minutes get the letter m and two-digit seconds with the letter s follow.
8h45
